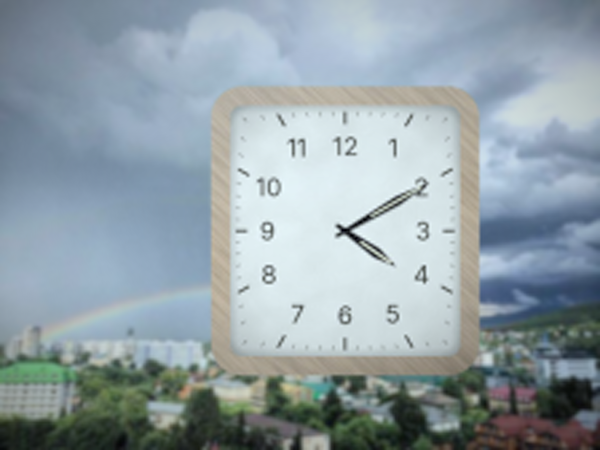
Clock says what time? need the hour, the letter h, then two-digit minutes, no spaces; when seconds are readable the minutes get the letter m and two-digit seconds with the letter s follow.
4h10
